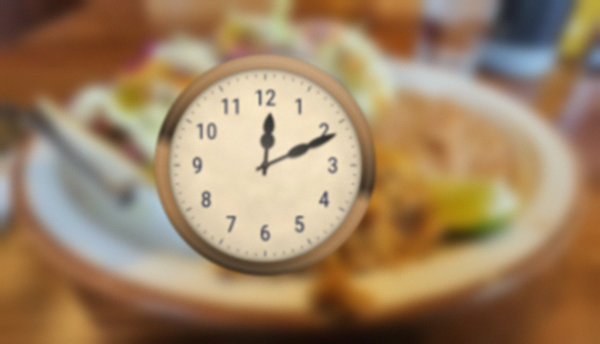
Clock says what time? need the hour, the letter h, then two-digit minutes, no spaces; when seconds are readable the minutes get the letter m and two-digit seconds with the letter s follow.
12h11
